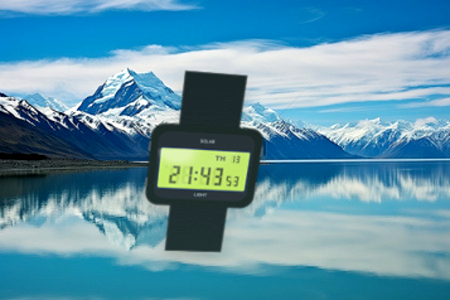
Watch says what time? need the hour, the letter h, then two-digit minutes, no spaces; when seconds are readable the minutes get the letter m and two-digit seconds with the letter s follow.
21h43m53s
